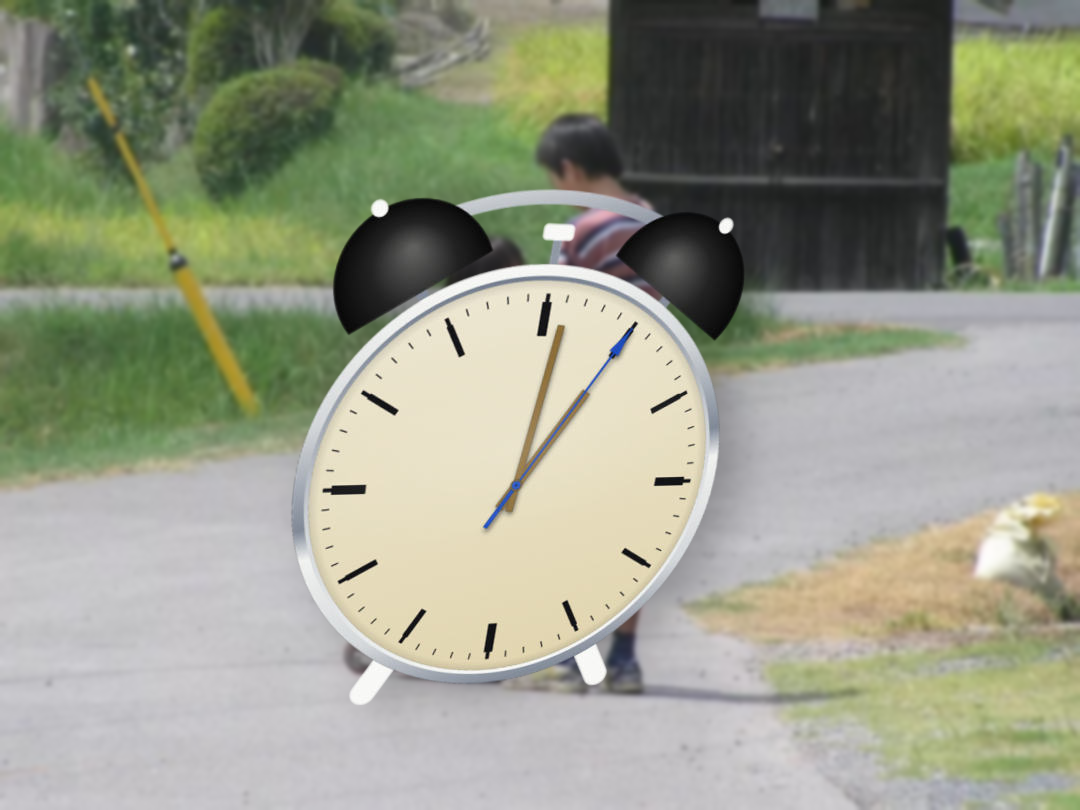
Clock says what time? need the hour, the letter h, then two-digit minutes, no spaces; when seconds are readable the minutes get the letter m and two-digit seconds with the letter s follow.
1h01m05s
